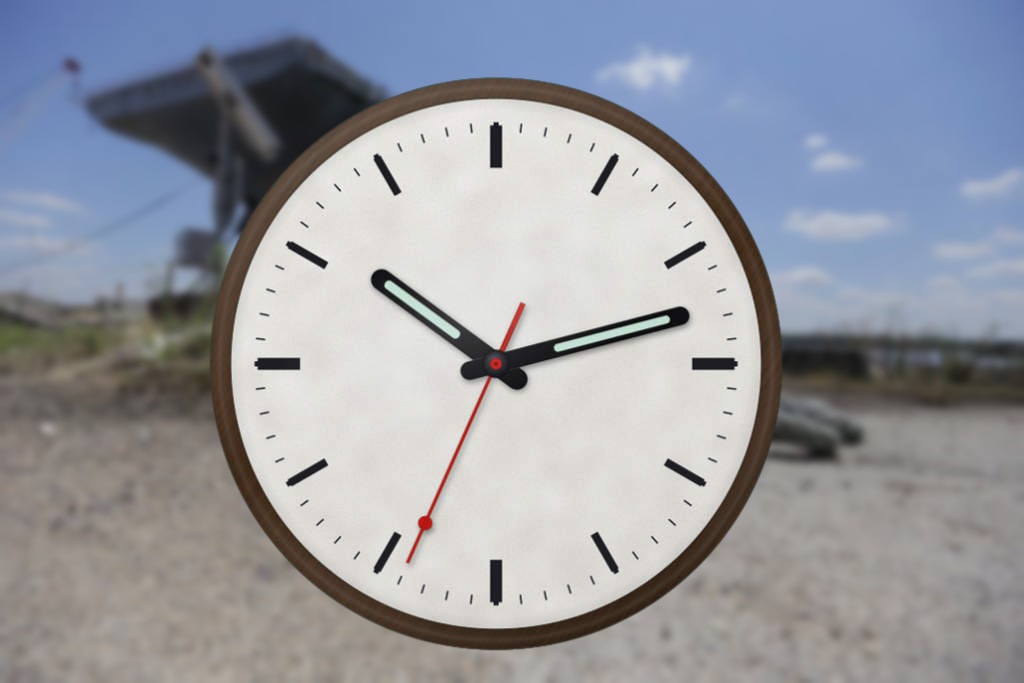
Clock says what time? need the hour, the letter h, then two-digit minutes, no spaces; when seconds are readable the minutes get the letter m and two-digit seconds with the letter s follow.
10h12m34s
